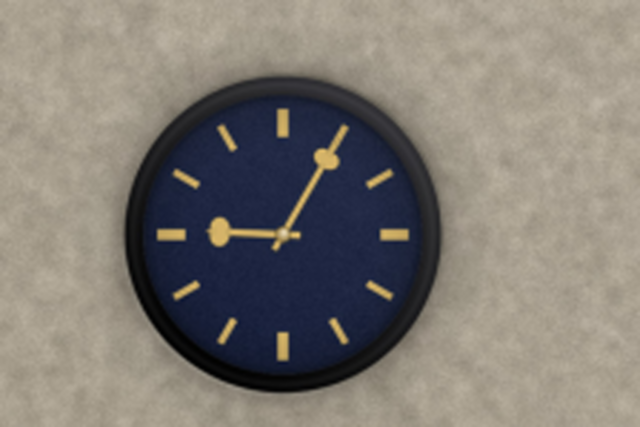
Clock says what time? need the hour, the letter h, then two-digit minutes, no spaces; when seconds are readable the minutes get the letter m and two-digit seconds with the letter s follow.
9h05
